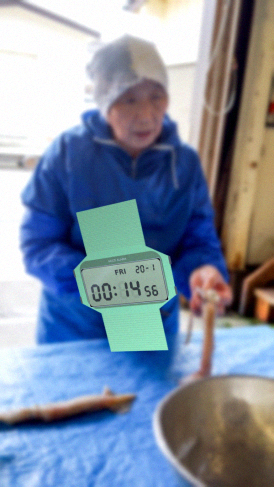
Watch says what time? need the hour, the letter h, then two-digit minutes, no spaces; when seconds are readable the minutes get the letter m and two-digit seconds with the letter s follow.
0h14m56s
